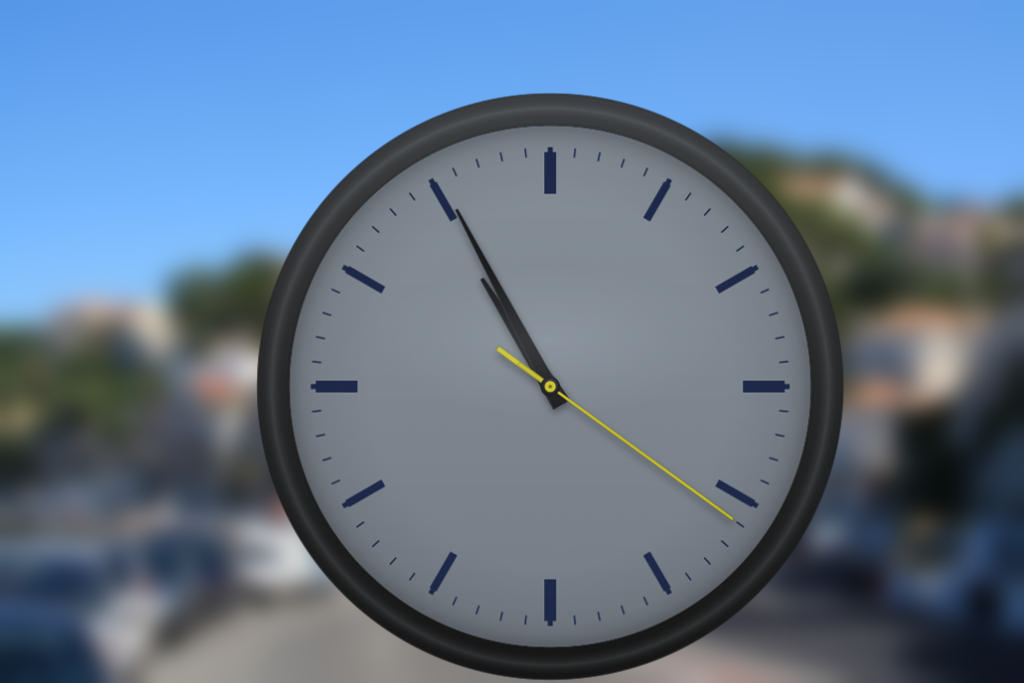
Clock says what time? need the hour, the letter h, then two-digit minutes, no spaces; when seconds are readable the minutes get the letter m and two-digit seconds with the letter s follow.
10h55m21s
